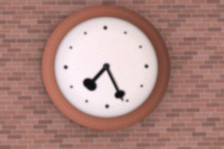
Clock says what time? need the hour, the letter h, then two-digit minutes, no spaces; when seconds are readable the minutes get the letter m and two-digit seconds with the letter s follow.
7h26
